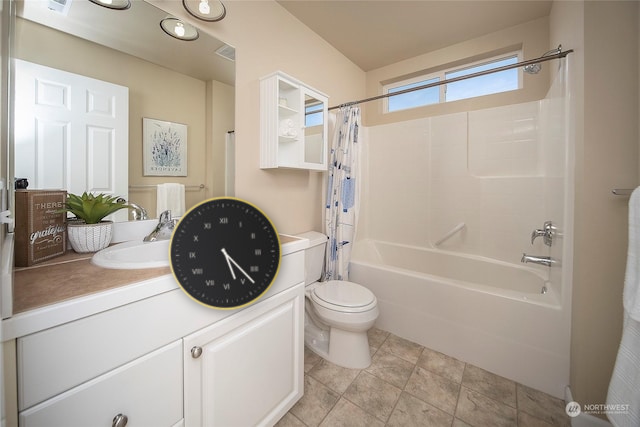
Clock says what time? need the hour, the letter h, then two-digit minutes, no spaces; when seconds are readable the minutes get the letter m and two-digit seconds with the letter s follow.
5h23
